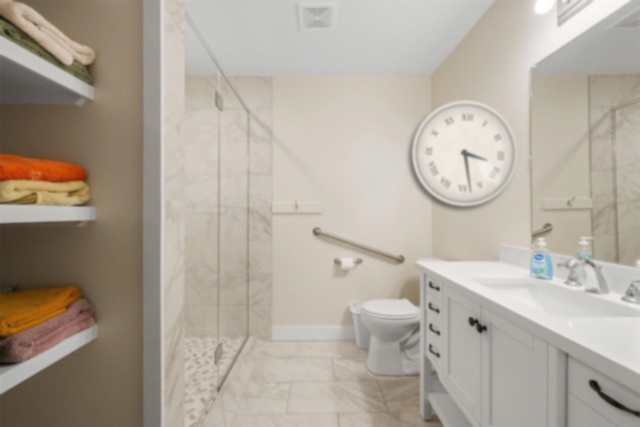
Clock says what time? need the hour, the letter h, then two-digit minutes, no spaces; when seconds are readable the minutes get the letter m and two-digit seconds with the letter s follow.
3h28
